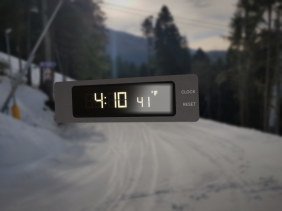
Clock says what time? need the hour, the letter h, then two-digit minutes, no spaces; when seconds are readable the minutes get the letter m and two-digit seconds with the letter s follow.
4h10
